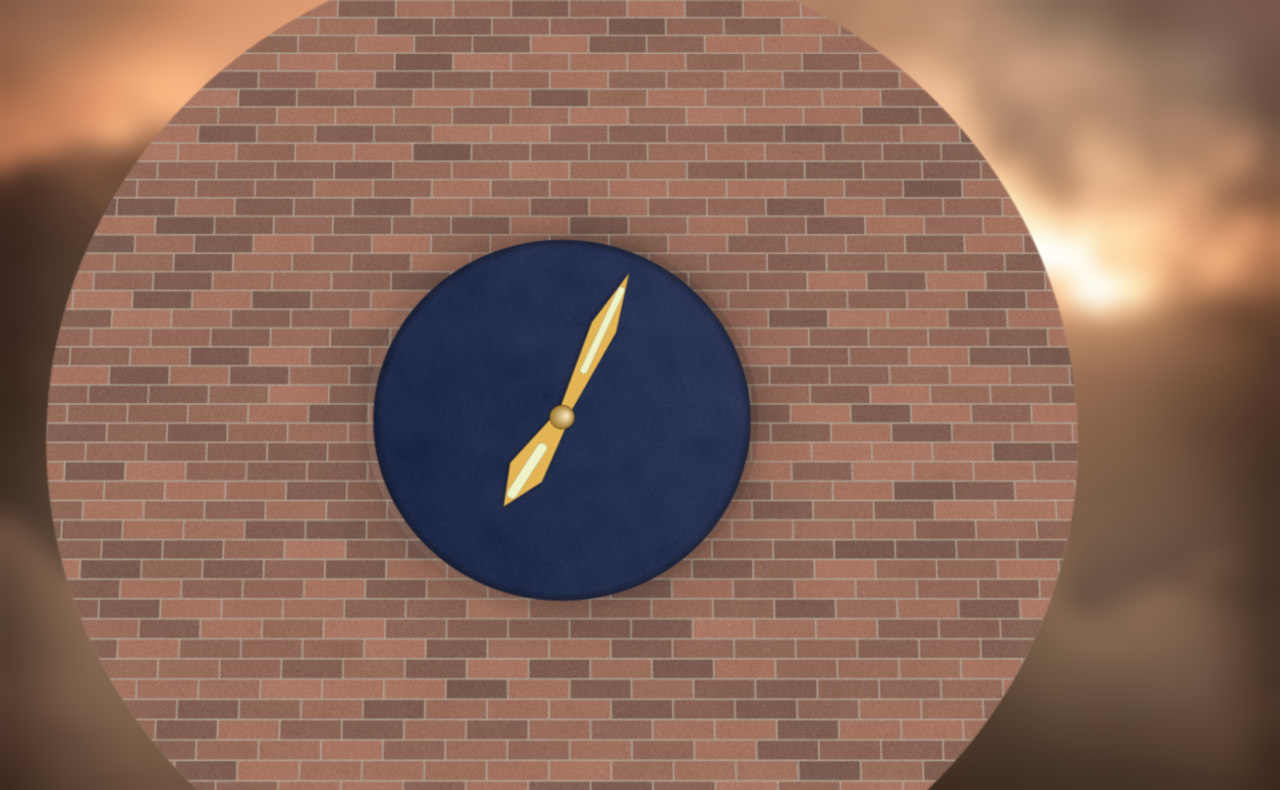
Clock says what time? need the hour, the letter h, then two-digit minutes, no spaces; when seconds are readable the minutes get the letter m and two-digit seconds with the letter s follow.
7h04
